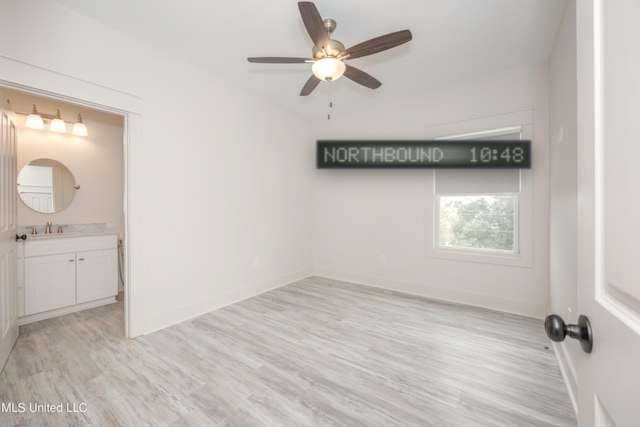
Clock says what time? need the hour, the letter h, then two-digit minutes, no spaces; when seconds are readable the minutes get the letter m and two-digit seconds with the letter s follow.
10h48
